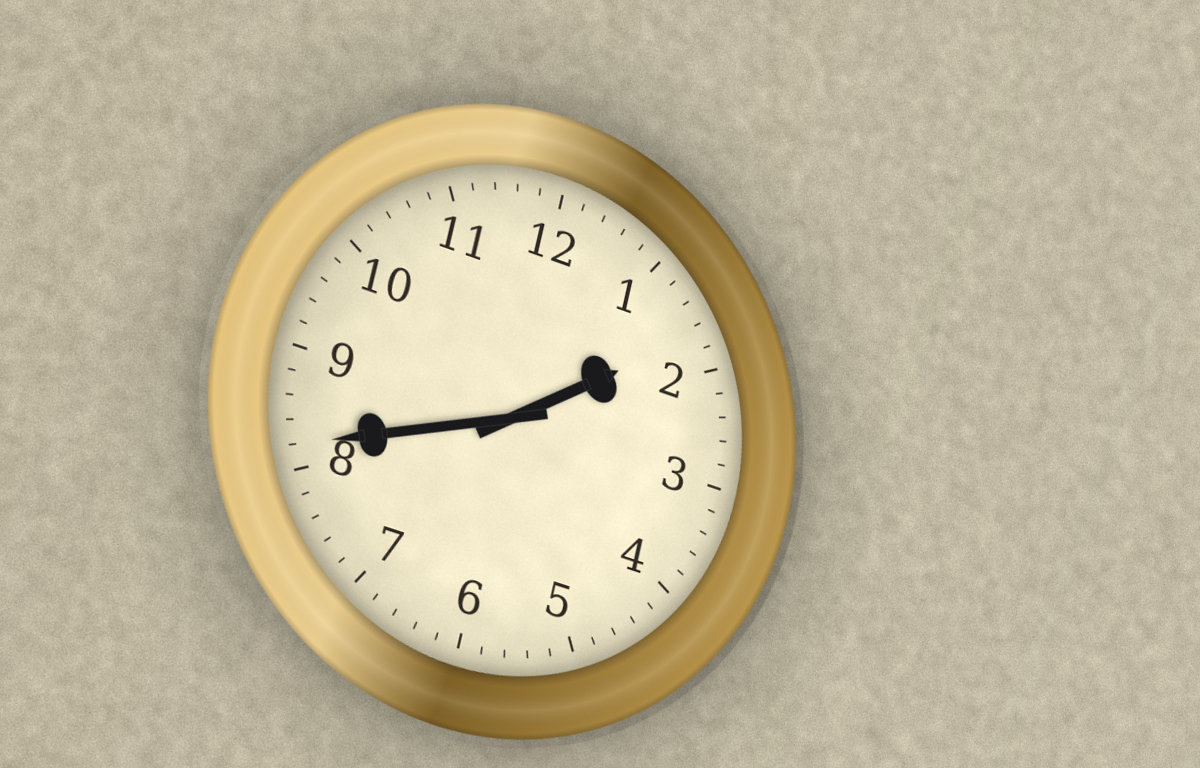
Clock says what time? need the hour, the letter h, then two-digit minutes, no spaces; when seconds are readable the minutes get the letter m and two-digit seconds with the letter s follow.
1h41
